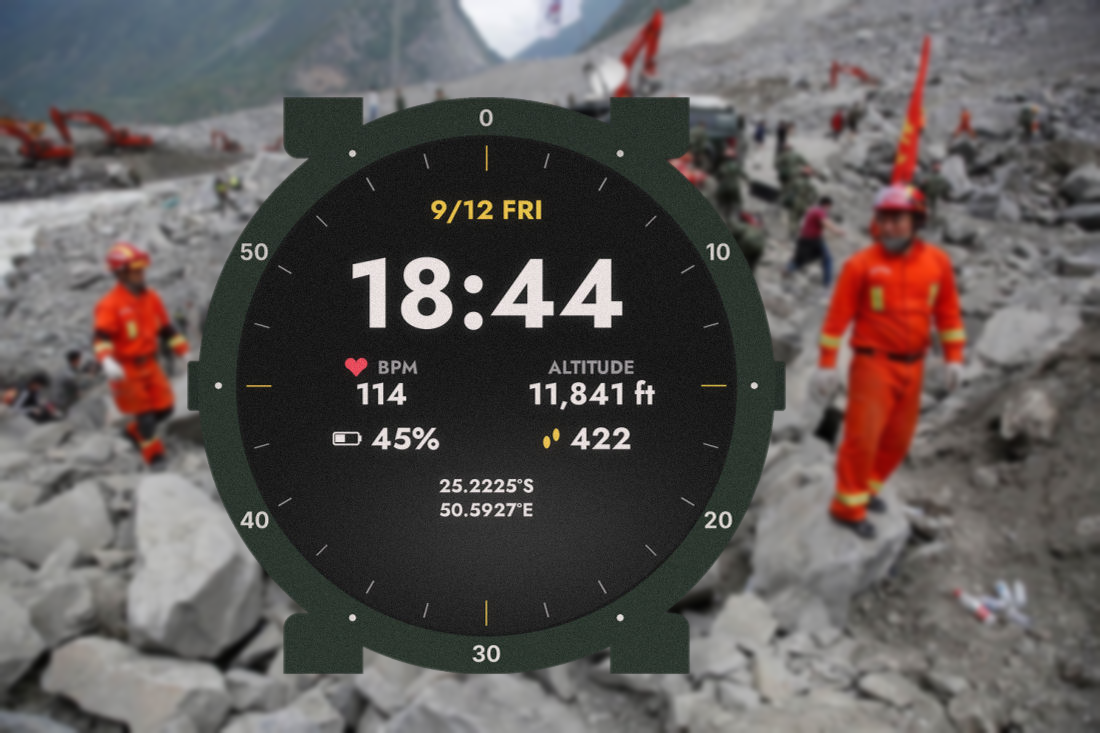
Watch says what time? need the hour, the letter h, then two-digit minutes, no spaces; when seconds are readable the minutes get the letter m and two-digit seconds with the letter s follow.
18h44
